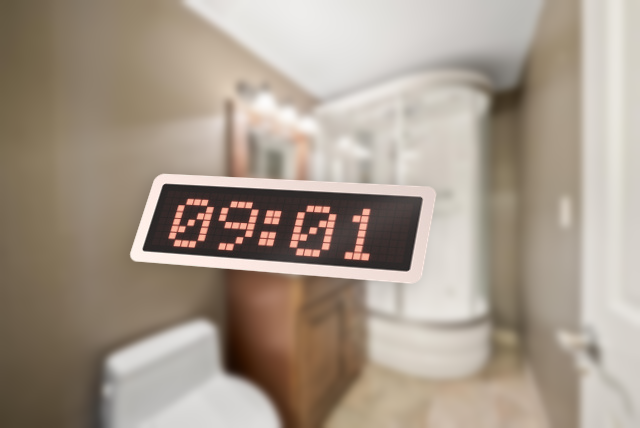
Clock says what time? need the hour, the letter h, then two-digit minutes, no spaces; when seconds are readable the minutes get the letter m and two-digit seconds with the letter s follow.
9h01
